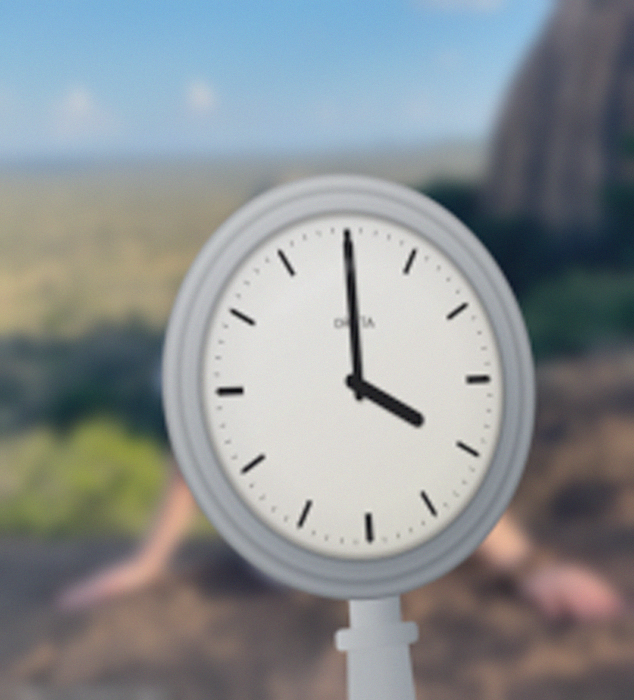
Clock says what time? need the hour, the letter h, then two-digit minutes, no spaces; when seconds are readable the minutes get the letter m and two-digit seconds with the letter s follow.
4h00
